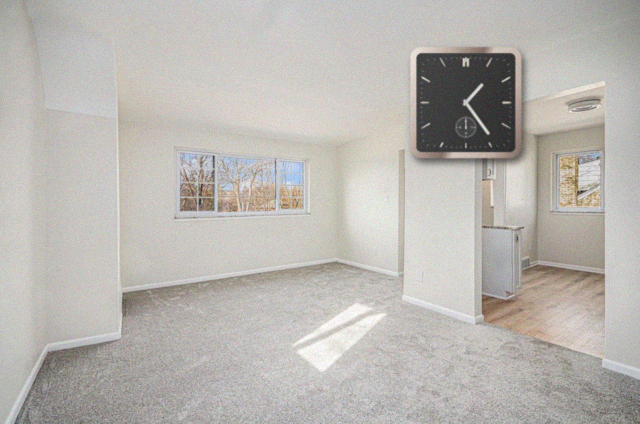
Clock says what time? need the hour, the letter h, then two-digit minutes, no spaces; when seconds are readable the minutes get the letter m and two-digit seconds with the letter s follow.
1h24
